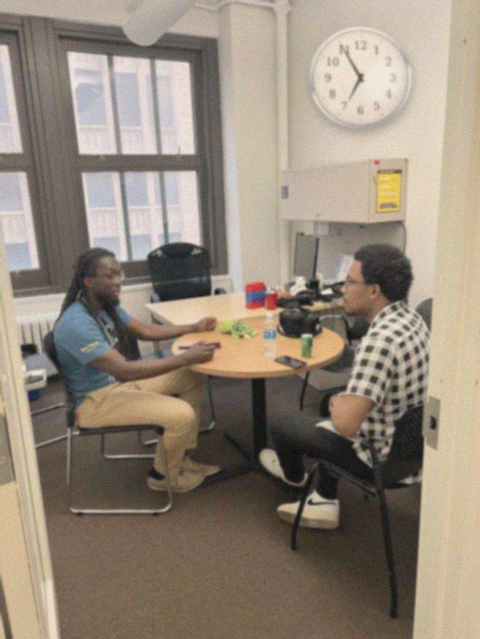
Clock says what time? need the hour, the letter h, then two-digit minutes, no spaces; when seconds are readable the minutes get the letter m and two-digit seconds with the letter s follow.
6h55
